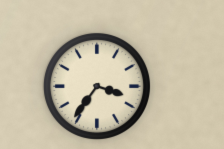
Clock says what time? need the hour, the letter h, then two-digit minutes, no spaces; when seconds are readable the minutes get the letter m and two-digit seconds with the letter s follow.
3h36
